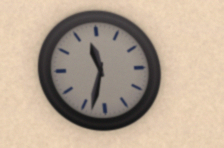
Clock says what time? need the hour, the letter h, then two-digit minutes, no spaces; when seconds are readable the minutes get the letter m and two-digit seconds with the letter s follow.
11h33
